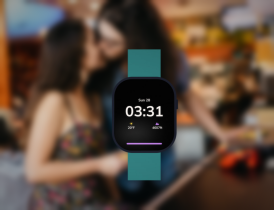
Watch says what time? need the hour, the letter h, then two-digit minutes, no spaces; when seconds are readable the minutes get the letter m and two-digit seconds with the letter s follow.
3h31
